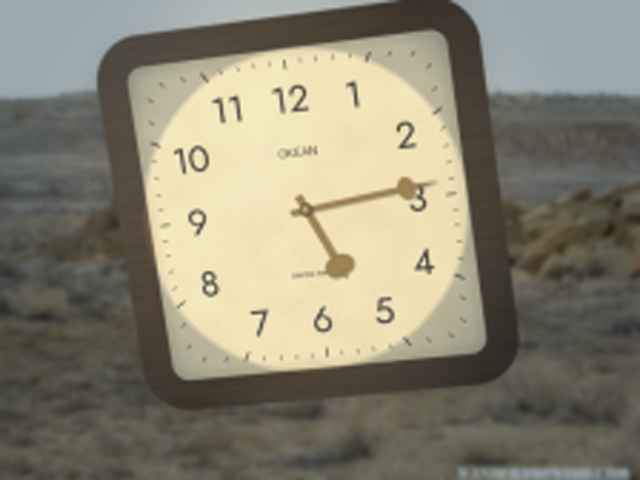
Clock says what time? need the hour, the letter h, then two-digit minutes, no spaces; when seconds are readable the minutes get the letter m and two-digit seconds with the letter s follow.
5h14
